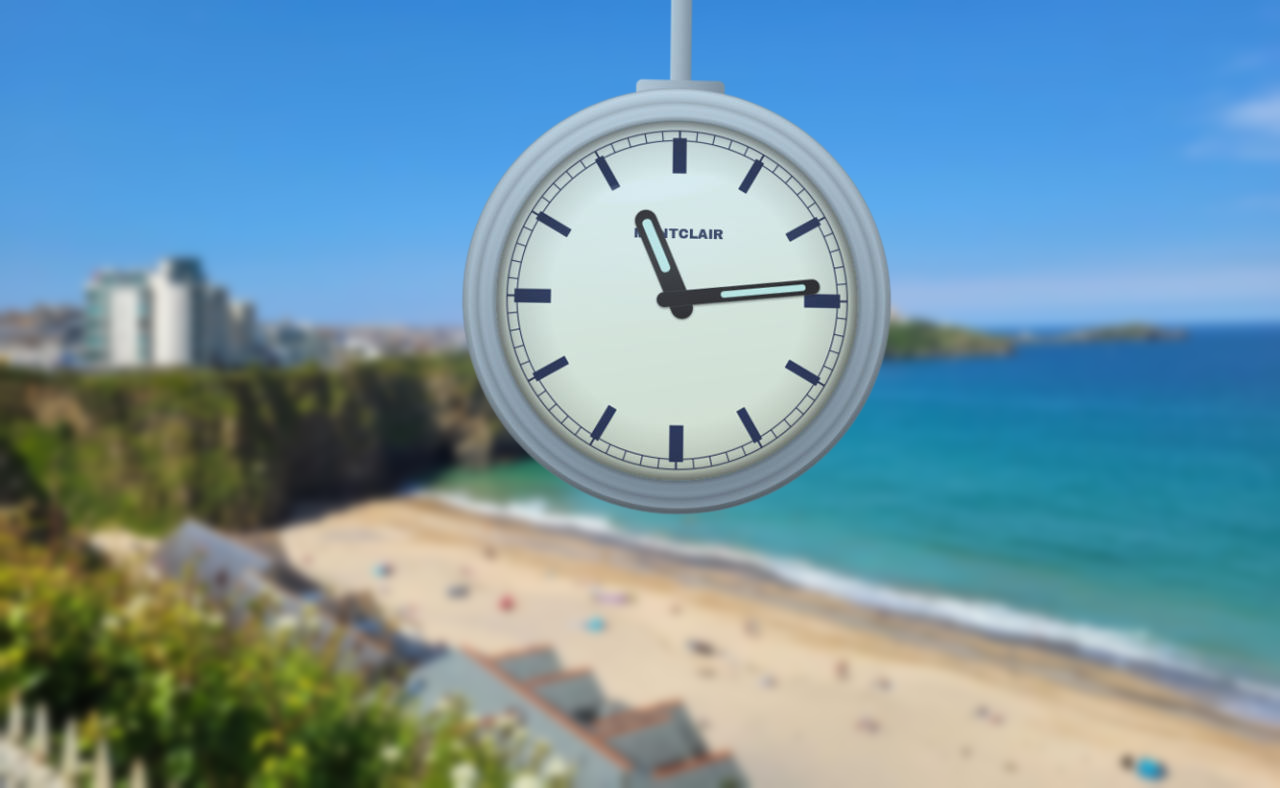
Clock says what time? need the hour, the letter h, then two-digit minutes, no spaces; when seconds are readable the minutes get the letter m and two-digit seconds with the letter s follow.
11h14
